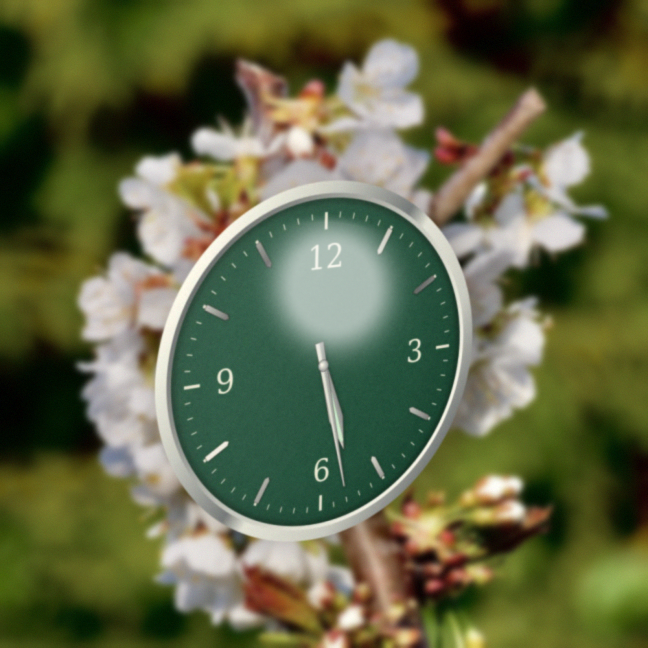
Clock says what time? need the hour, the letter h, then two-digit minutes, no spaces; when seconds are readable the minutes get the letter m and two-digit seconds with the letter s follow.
5h28
